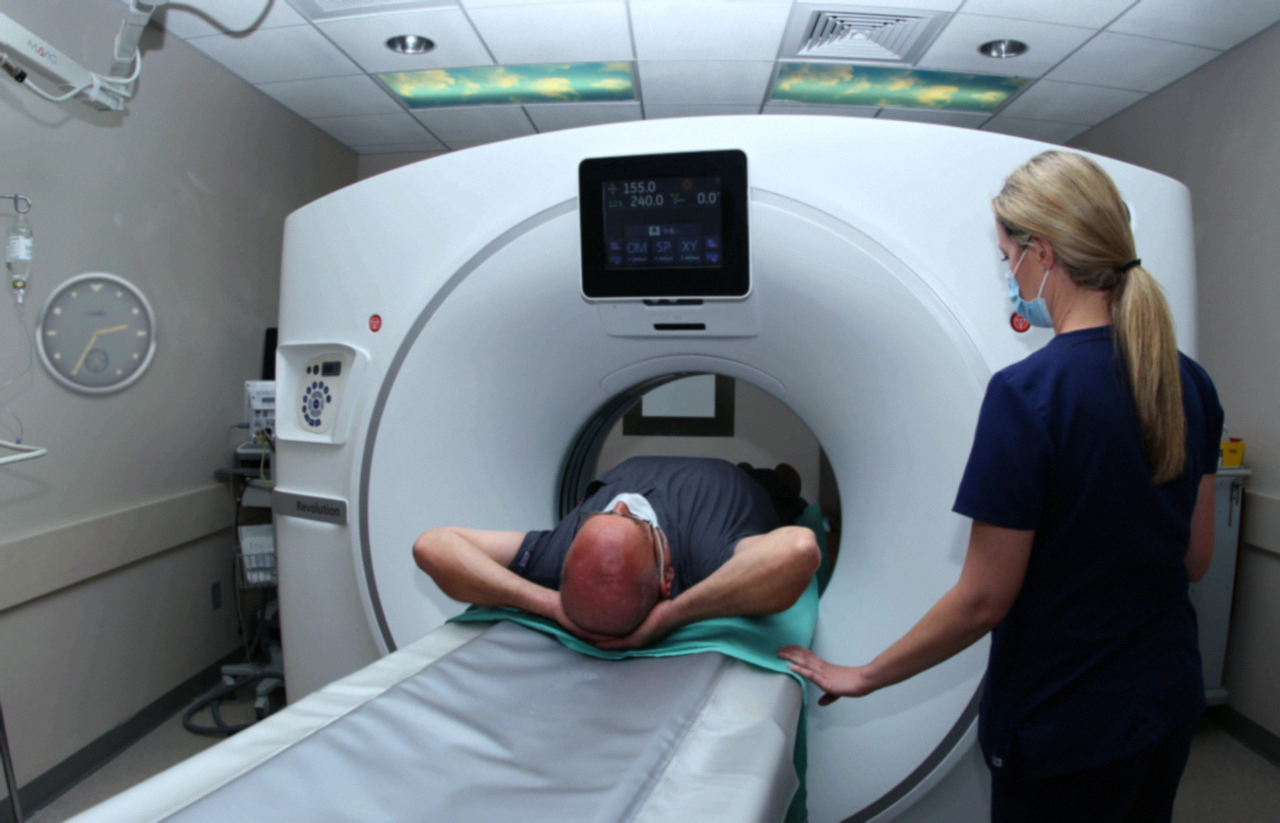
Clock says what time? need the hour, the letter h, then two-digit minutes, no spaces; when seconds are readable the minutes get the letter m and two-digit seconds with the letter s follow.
2h35
